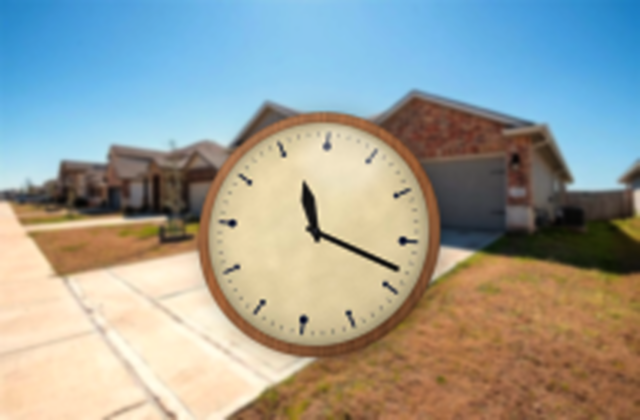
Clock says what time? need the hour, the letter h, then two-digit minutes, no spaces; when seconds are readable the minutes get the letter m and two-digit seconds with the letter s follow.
11h18
